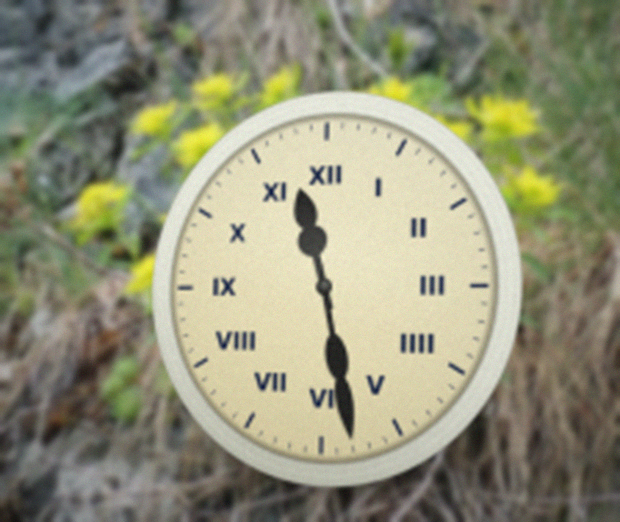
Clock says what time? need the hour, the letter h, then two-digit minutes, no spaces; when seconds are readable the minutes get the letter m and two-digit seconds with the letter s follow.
11h28
